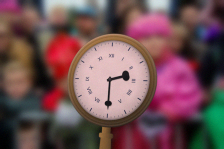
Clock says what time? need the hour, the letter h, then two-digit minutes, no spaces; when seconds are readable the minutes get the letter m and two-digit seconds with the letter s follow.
2h30
